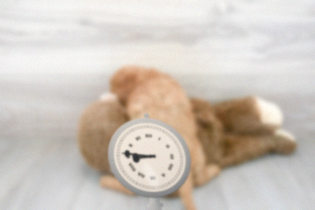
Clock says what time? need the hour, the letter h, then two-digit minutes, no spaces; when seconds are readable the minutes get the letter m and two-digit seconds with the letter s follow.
8h46
